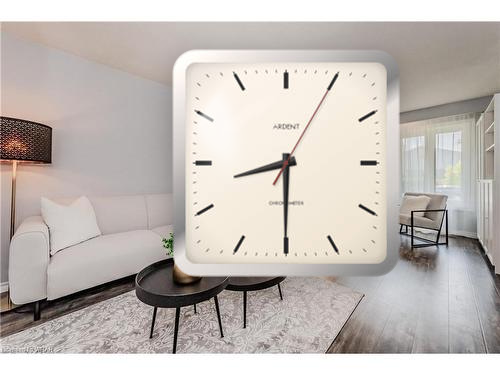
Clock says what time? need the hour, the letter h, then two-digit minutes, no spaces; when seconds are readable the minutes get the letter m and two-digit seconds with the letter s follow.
8h30m05s
